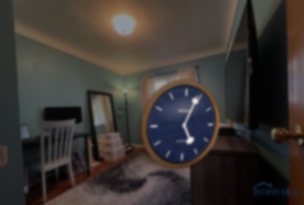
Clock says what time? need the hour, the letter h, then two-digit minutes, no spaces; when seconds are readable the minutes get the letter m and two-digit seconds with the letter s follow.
5h04
